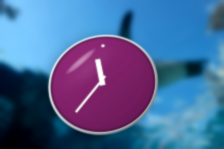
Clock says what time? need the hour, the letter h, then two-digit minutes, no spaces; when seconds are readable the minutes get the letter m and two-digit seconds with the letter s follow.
11h36
